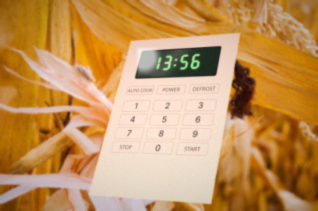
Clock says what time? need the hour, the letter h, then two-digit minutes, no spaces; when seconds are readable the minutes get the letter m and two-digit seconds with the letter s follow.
13h56
